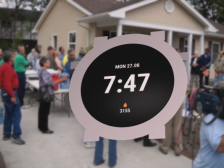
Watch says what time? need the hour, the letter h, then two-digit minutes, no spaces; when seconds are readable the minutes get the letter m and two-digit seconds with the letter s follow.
7h47
